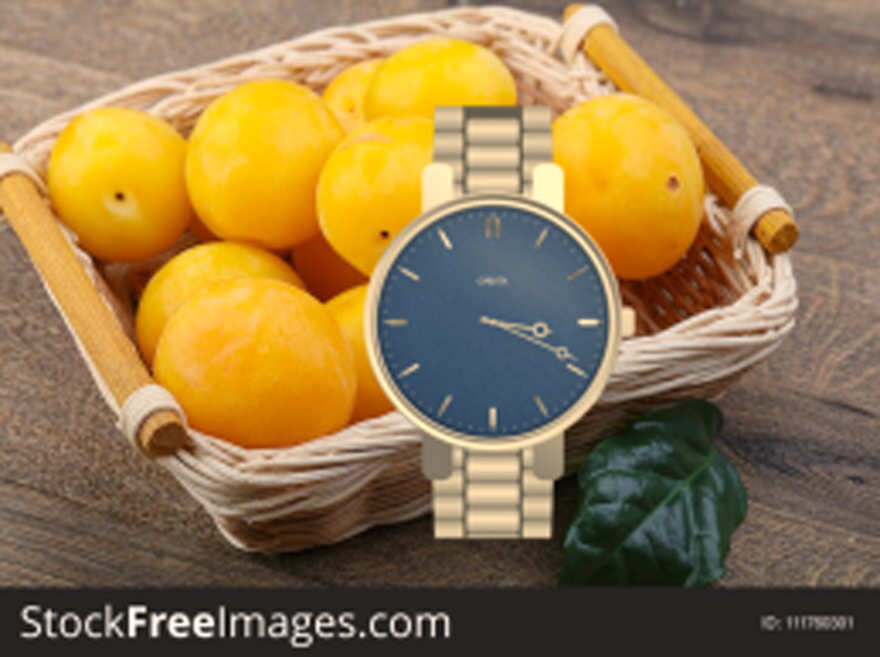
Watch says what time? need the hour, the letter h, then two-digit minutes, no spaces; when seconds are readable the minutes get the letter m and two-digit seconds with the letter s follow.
3h19
